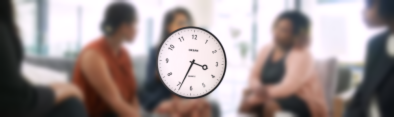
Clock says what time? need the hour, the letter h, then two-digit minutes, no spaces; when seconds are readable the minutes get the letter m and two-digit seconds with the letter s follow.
3h34
